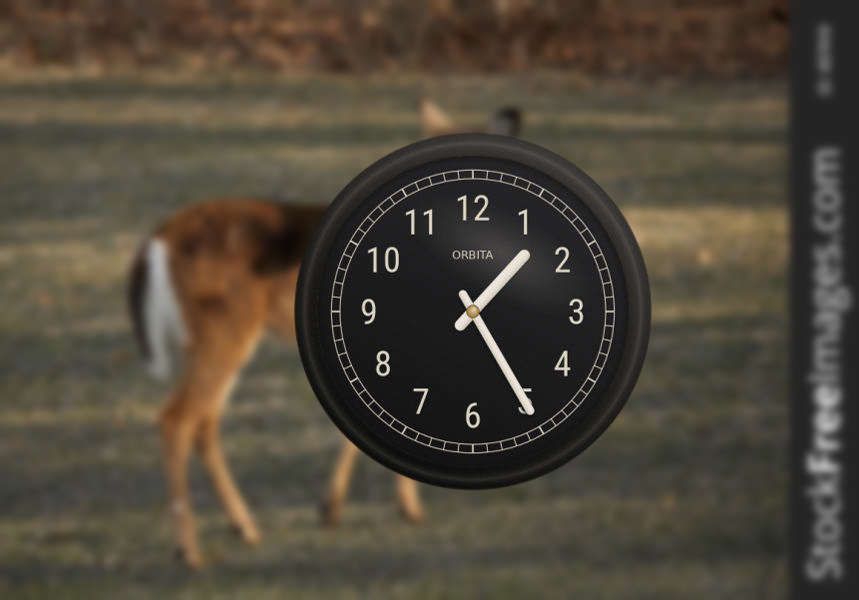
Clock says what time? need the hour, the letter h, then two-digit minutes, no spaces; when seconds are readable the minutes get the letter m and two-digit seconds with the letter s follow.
1h25
